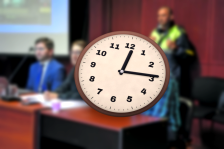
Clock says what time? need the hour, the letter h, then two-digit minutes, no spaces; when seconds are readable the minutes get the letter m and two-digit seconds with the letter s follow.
12h14
